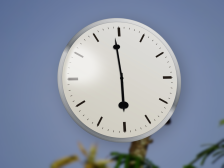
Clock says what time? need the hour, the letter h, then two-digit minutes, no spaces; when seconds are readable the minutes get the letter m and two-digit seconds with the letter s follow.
5h59
